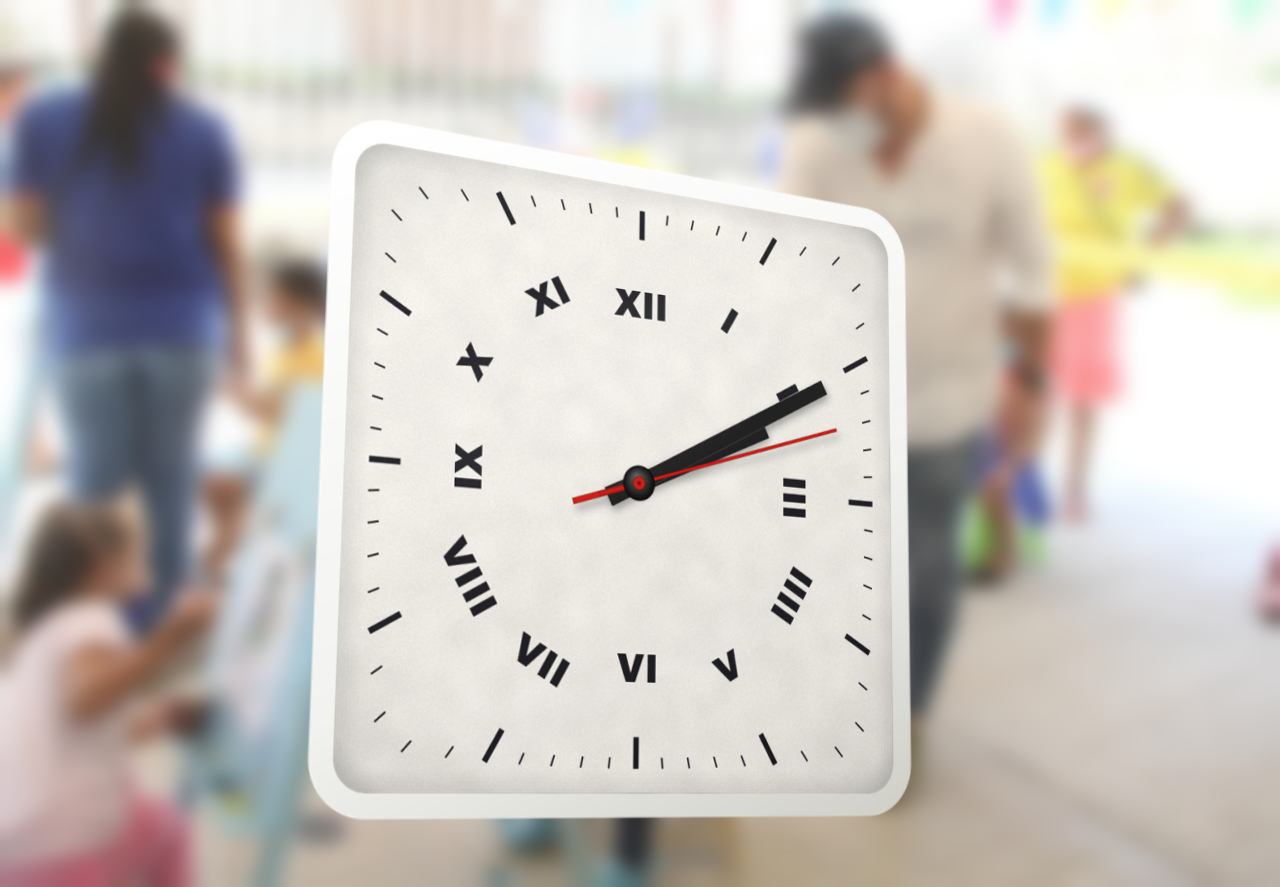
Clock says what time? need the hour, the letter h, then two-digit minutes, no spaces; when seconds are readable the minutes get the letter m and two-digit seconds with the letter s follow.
2h10m12s
